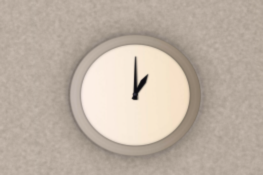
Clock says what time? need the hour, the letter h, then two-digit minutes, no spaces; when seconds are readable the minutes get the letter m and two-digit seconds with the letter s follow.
1h00
